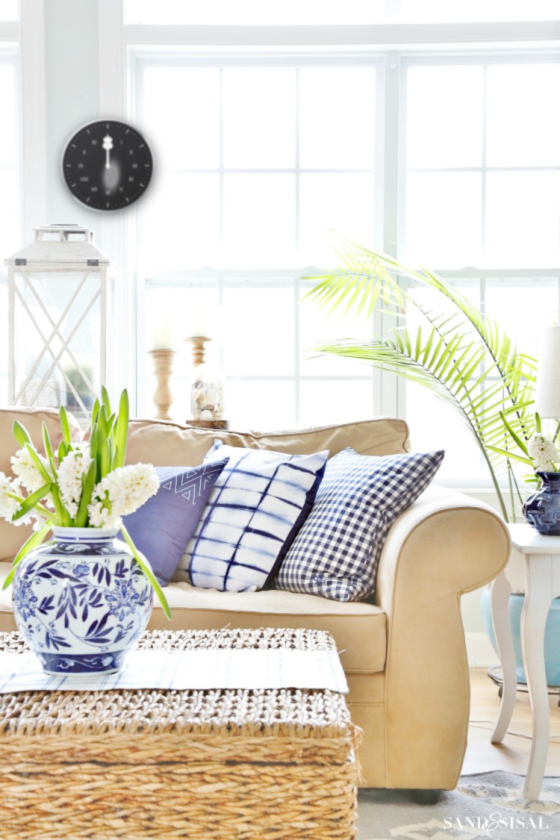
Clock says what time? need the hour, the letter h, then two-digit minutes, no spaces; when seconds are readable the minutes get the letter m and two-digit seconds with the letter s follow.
12h00
